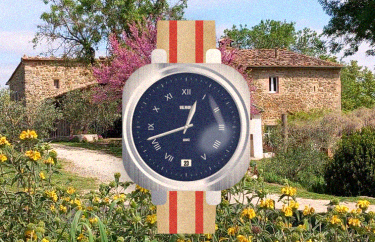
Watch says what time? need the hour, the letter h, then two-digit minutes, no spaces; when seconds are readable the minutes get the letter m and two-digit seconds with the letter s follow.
12h42
